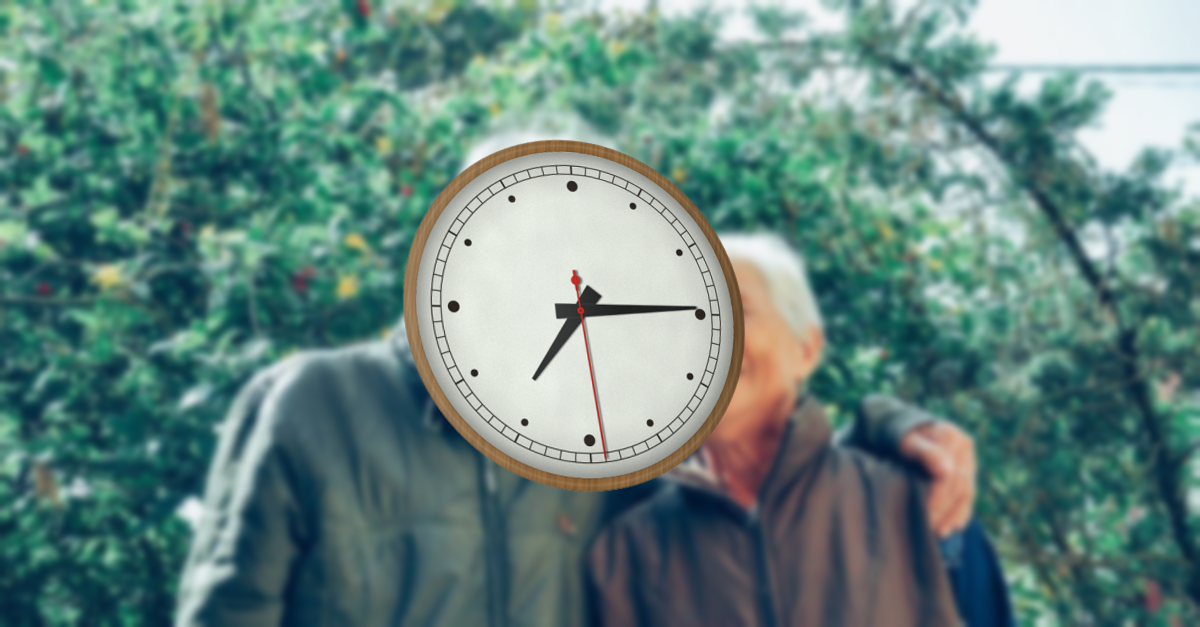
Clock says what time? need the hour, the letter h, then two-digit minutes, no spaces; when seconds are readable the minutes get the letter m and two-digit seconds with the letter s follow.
7h14m29s
